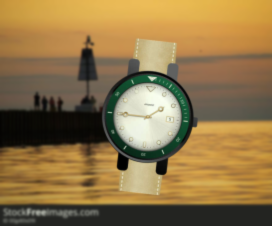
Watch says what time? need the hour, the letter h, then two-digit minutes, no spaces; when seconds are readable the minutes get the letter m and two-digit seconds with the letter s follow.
1h45
